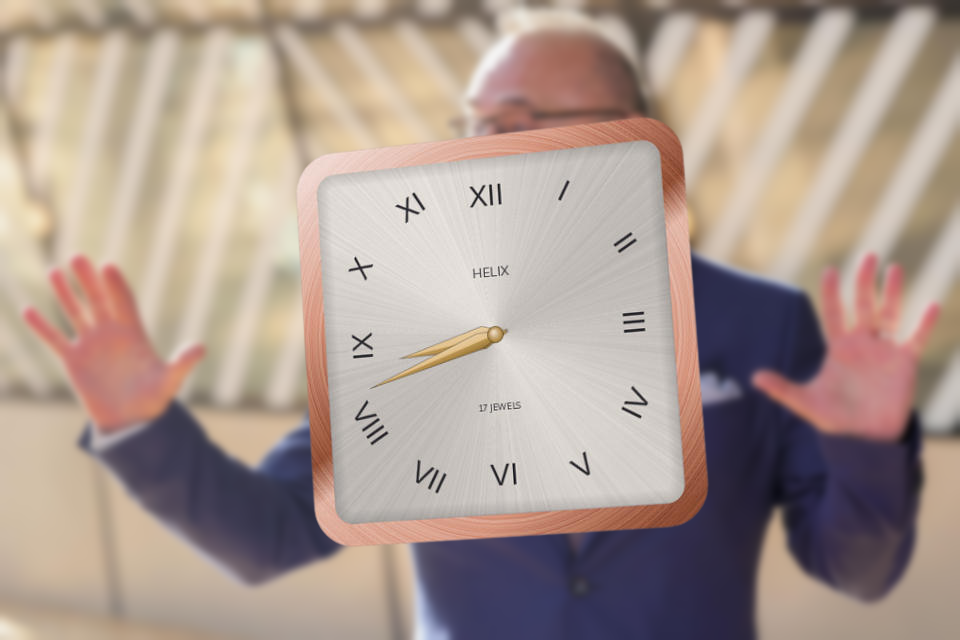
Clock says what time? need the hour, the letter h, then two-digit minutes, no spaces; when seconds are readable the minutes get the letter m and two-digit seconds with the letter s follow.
8h42
